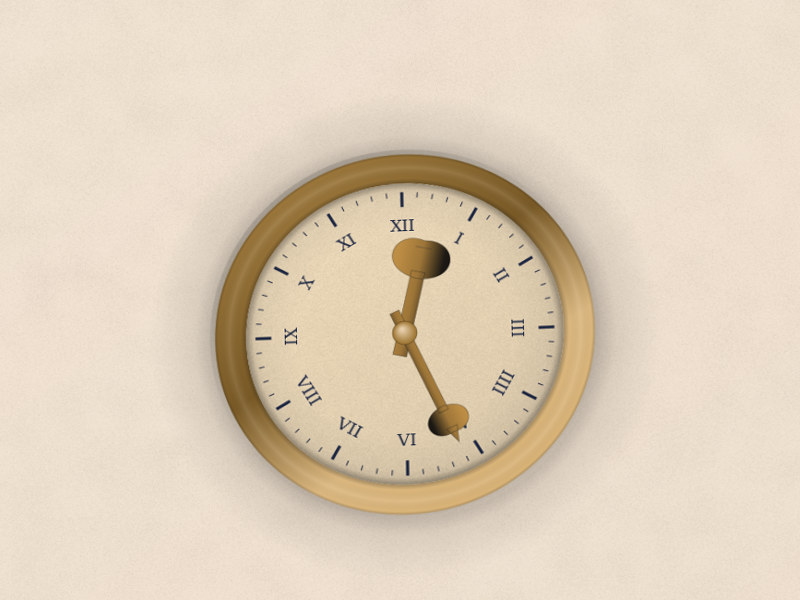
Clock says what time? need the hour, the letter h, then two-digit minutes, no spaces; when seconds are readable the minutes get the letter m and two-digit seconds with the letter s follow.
12h26
